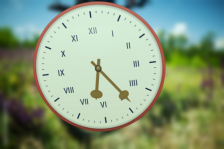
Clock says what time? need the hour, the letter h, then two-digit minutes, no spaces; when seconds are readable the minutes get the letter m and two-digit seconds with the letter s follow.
6h24
